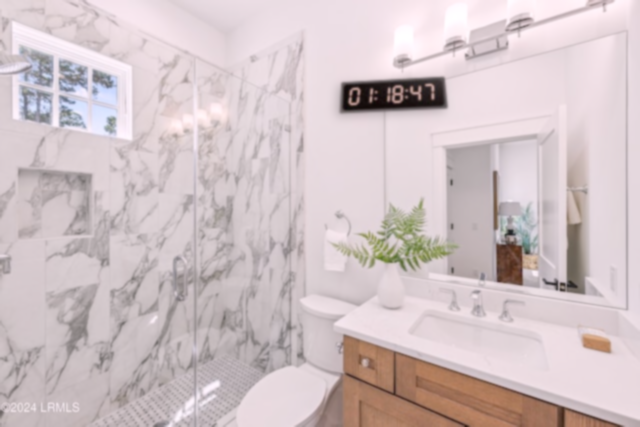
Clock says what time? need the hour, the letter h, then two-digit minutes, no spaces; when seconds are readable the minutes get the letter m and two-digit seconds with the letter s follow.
1h18m47s
